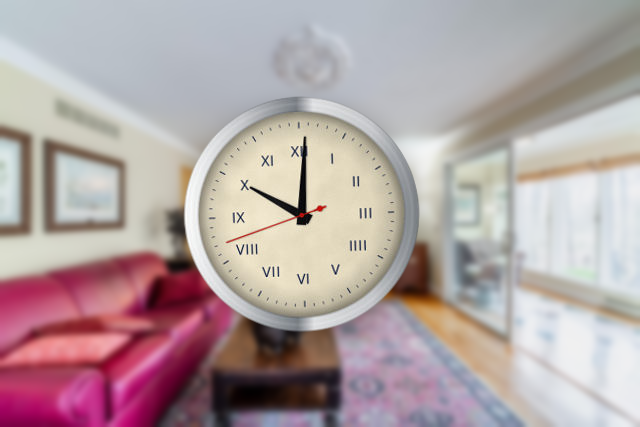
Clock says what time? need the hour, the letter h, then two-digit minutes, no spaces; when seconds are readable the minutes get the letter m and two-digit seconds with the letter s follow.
10h00m42s
